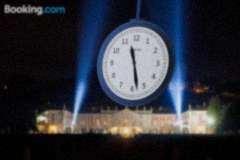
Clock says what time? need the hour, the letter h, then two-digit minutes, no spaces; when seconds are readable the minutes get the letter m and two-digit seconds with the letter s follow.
11h28
